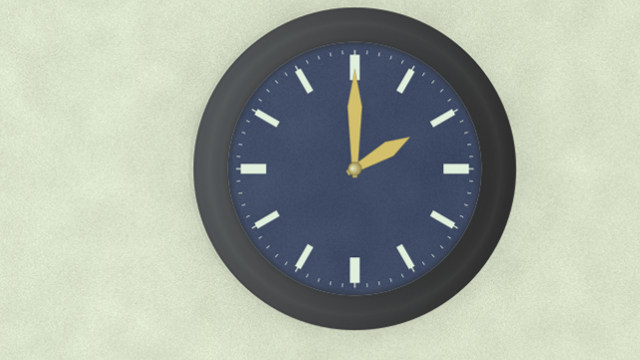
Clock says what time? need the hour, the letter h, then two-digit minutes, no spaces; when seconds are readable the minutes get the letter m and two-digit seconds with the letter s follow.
2h00
